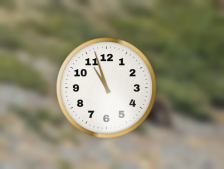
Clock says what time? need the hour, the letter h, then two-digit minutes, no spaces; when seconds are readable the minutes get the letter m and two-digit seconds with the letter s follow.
10h57
